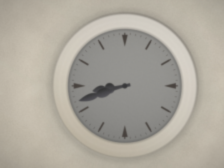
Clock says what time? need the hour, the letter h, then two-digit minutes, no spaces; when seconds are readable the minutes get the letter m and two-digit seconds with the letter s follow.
8h42
